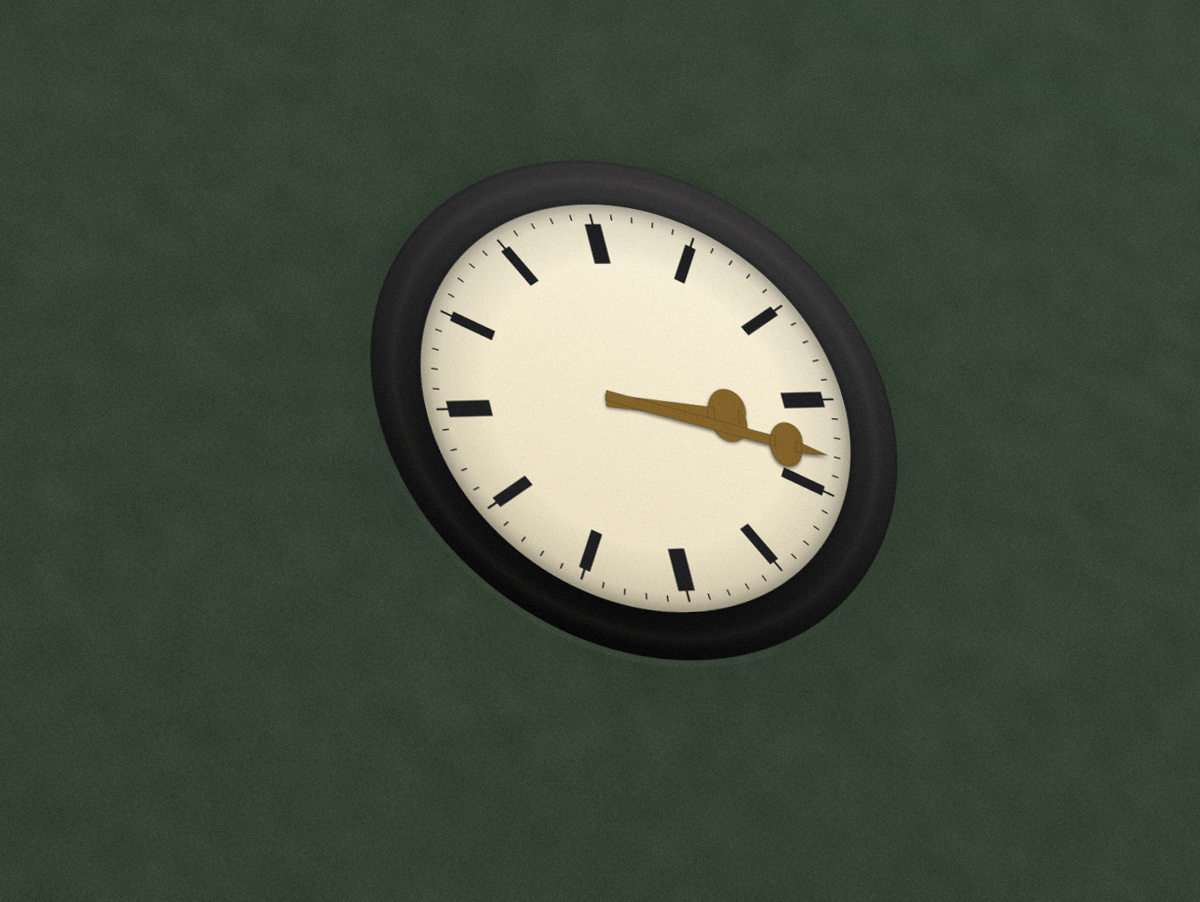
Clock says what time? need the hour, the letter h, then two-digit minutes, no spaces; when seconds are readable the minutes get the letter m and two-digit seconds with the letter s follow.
3h18
